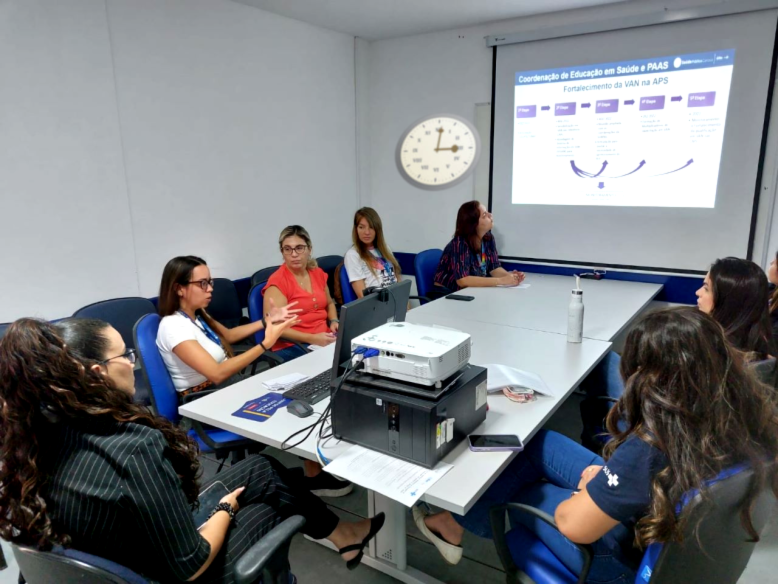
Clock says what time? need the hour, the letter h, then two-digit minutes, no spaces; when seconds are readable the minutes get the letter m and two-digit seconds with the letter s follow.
3h01
